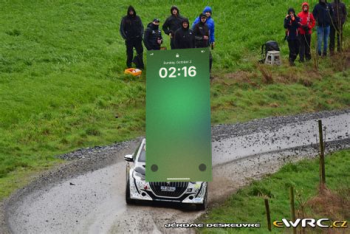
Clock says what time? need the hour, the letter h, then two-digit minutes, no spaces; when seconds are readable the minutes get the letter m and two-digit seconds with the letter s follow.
2h16
